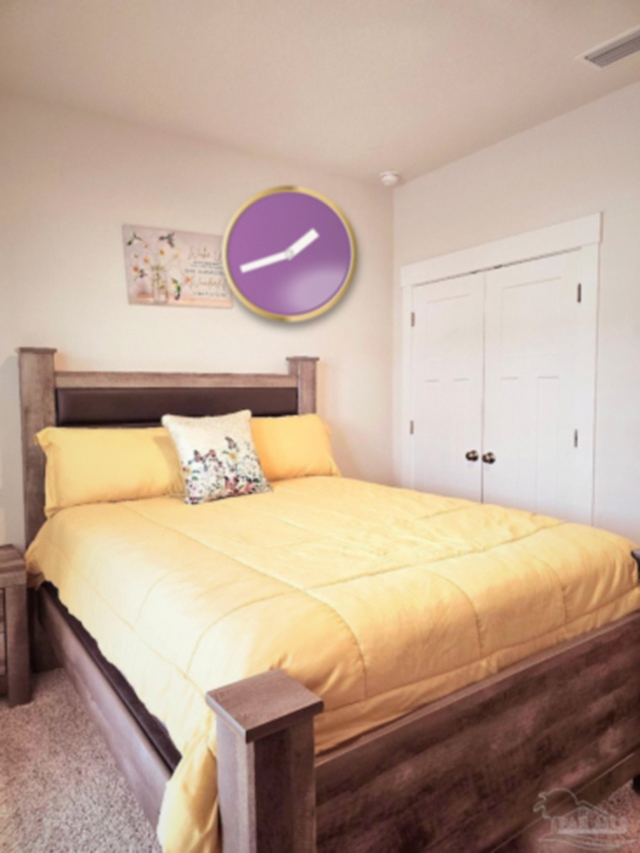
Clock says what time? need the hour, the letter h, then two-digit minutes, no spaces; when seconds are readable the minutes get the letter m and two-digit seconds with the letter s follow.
1h42
